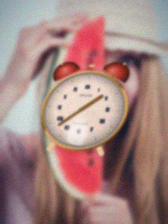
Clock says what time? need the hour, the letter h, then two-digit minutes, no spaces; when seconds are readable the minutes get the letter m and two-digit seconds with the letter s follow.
1h38
